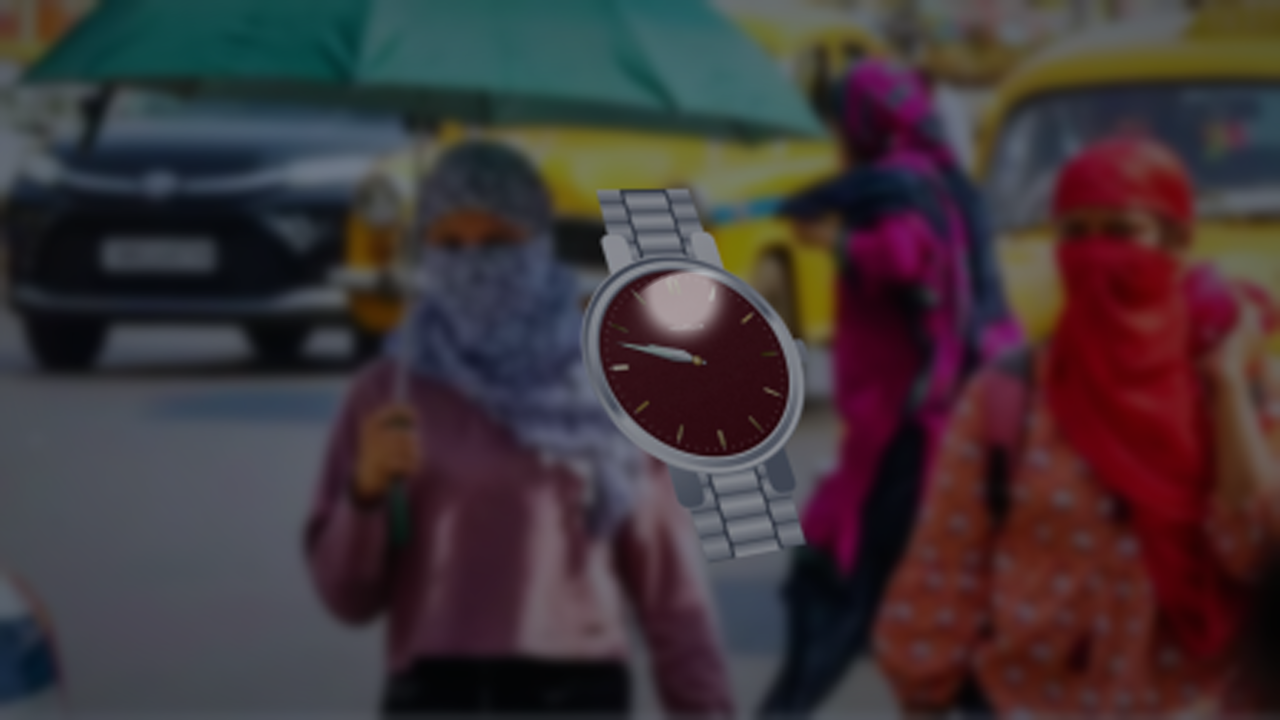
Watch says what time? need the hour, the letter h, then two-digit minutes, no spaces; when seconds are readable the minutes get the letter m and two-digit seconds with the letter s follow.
9h48
